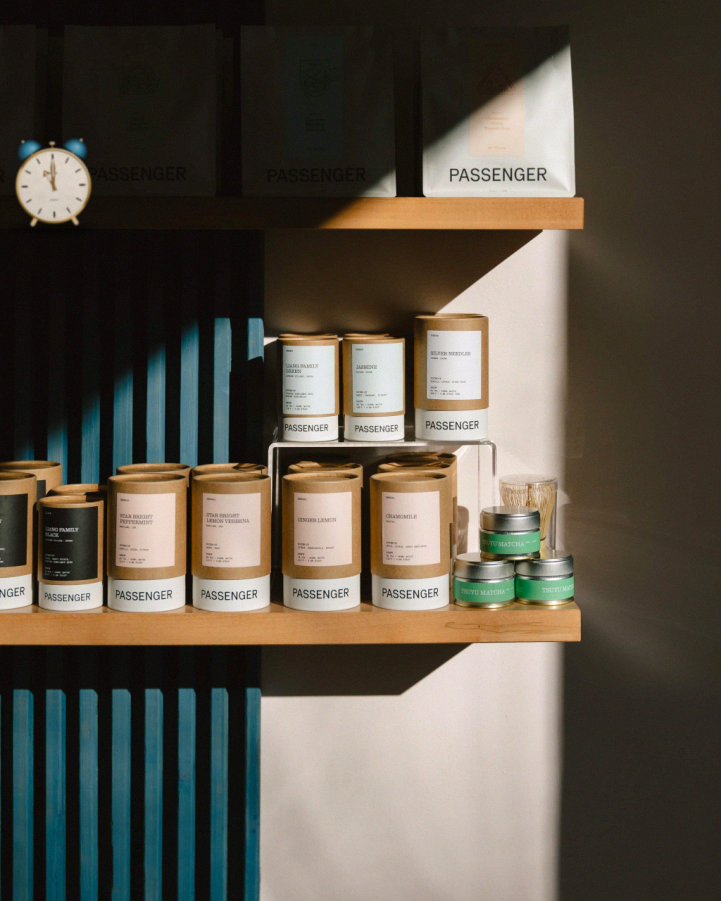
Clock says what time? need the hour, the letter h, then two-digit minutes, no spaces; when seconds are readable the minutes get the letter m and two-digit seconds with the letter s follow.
11h00
